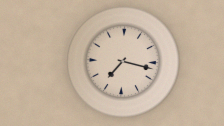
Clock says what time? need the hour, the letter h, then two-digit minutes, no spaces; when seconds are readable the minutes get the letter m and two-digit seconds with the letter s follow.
7h17
